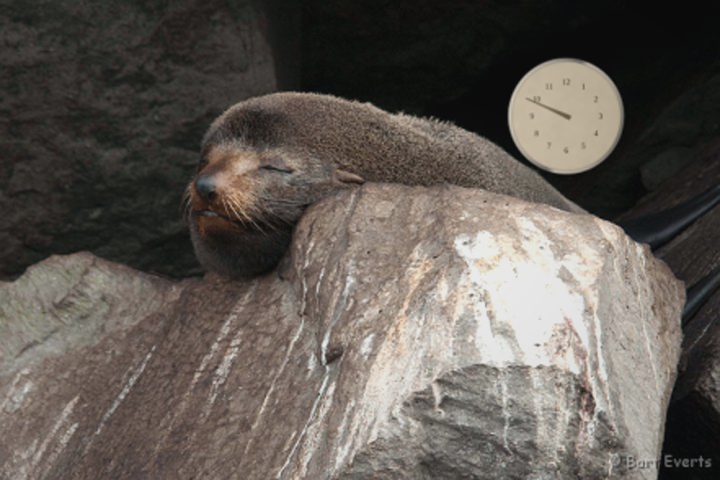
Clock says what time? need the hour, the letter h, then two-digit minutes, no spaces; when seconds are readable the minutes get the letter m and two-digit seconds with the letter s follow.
9h49
